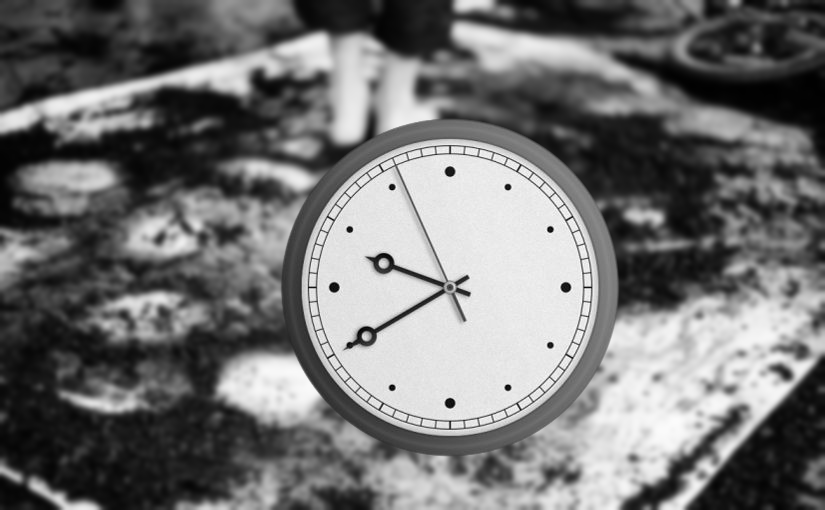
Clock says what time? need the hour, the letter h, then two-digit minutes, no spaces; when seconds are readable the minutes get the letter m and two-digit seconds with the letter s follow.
9h39m56s
